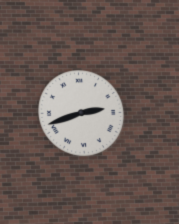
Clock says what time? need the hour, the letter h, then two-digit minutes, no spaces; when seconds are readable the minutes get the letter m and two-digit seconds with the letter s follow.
2h42
